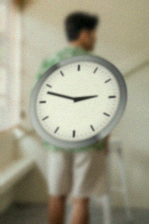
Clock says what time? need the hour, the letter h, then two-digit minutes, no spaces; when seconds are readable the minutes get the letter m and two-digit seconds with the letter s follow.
2h48
